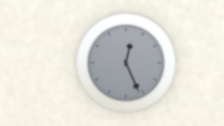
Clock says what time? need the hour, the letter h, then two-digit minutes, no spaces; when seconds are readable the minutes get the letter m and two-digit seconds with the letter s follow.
12h26
